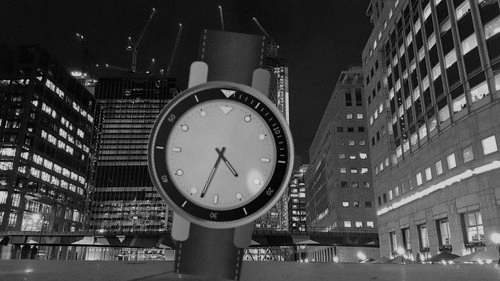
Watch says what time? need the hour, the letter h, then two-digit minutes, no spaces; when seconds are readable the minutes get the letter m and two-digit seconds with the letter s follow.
4h33
